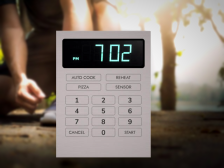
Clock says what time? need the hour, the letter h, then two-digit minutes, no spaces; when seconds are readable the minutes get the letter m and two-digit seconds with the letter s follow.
7h02
